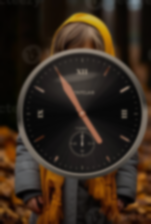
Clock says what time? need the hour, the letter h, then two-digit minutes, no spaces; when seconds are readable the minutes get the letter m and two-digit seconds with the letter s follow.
4h55
